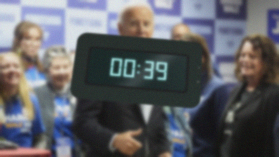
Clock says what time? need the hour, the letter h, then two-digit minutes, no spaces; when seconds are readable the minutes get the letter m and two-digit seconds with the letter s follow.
0h39
